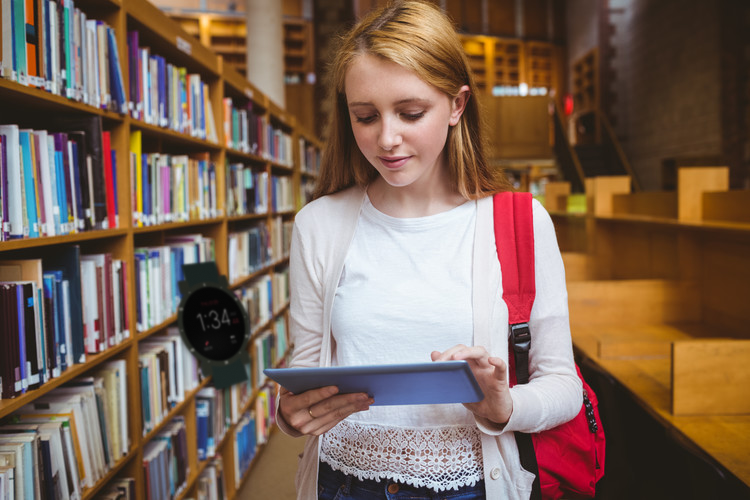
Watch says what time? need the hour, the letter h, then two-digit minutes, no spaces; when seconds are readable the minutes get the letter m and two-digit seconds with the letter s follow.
1h34
